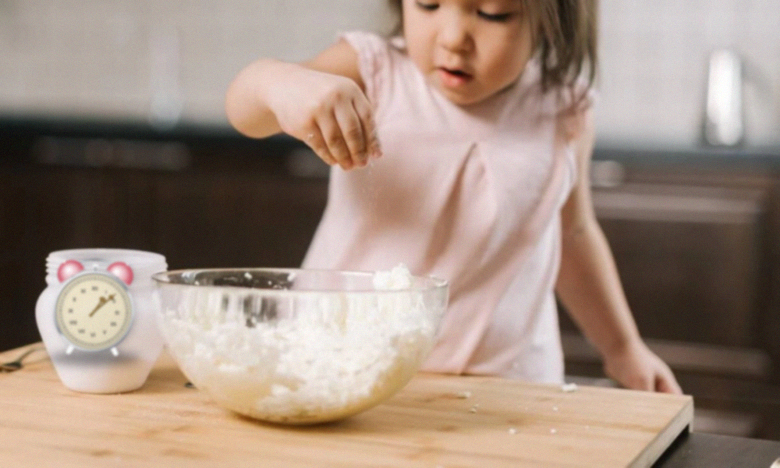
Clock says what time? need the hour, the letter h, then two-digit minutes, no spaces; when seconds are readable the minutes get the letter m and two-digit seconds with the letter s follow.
1h08
